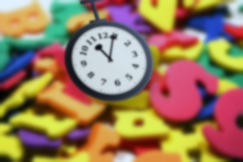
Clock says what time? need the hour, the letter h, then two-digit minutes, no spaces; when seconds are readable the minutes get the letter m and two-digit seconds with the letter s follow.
11h04
